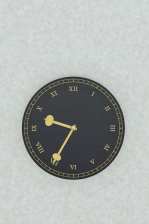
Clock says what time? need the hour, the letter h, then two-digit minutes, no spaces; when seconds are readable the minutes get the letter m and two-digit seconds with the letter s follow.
9h35
